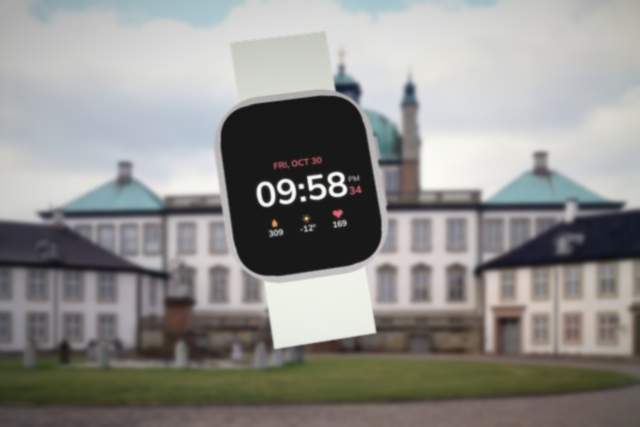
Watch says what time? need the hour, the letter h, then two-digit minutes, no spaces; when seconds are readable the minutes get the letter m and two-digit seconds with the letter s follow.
9h58m34s
